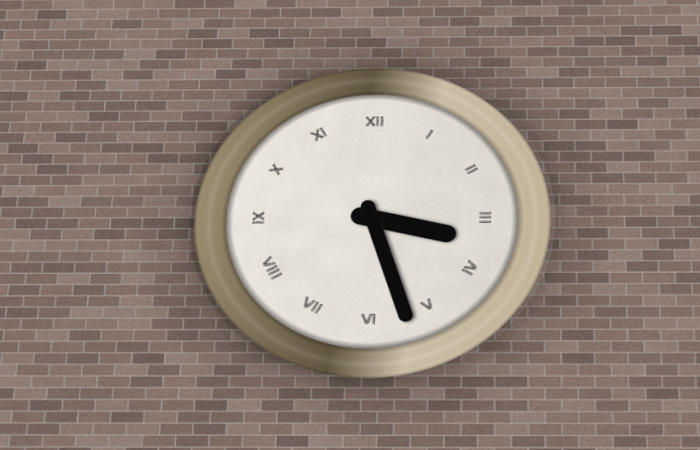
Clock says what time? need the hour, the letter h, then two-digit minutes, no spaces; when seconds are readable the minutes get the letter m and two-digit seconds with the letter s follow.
3h27
